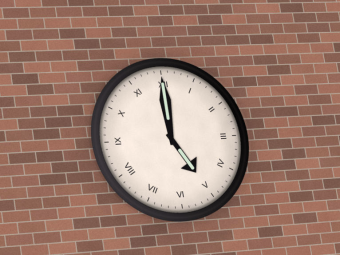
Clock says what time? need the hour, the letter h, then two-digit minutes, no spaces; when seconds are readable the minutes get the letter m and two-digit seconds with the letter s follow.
5h00
